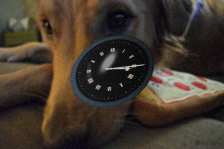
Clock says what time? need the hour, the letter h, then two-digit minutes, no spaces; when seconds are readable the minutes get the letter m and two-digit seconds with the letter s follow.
3h15
